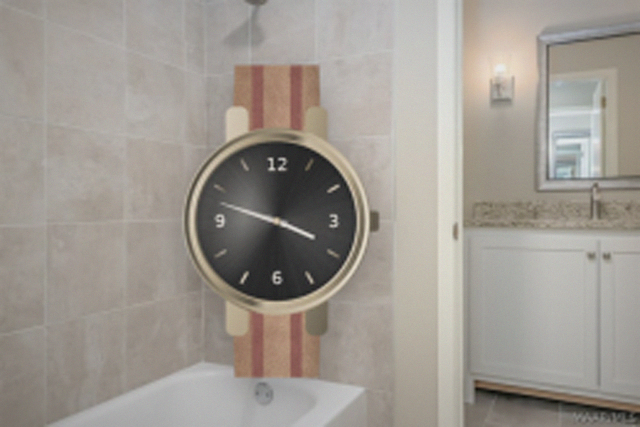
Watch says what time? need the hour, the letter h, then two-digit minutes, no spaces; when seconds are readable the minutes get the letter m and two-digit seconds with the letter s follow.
3h48
